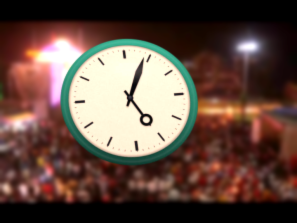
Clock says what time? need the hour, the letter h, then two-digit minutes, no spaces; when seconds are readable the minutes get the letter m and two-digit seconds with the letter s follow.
5h04
